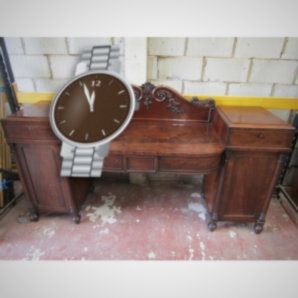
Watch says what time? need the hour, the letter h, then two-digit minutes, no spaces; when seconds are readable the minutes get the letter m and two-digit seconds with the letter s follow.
11h56
